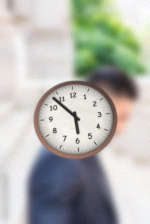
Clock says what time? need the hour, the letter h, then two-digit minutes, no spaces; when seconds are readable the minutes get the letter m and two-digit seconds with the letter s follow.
5h53
